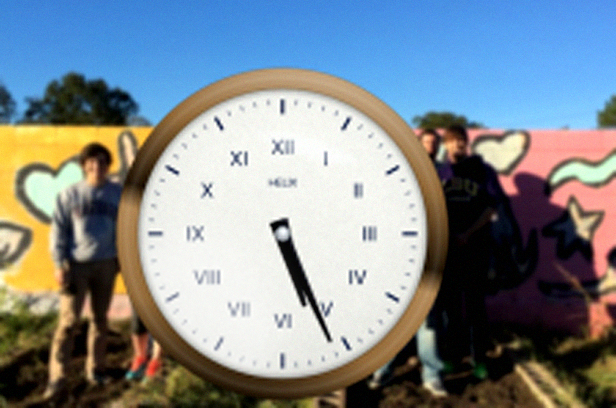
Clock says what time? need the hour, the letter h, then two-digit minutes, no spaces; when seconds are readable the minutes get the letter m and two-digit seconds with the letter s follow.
5h26
